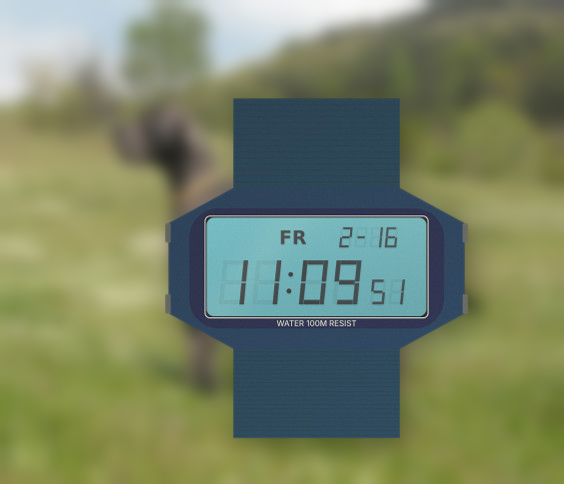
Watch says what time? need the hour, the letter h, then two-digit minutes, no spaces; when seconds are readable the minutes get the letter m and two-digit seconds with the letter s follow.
11h09m51s
